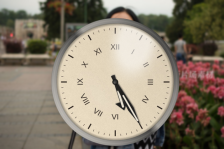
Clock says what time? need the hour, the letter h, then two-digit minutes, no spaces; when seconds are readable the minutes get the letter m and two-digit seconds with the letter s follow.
5h25
